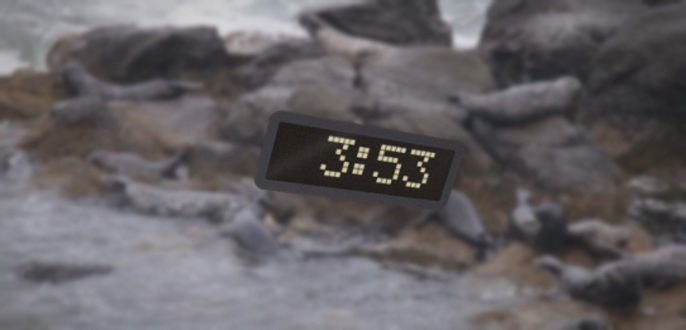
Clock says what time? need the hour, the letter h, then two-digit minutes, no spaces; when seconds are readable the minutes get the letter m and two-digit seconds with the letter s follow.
3h53
